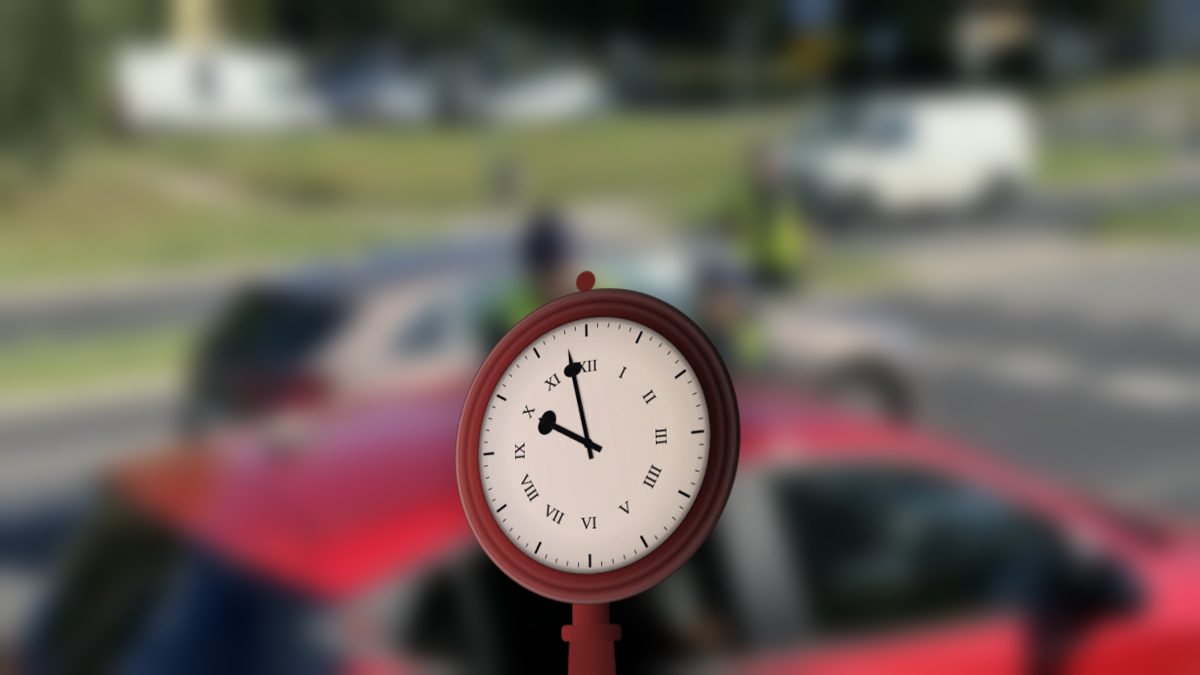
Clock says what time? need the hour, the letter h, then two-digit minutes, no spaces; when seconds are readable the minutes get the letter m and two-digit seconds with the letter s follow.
9h58
